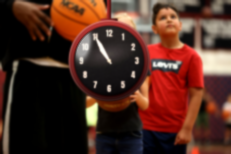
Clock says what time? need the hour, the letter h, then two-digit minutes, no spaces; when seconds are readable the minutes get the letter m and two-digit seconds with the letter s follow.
10h55
